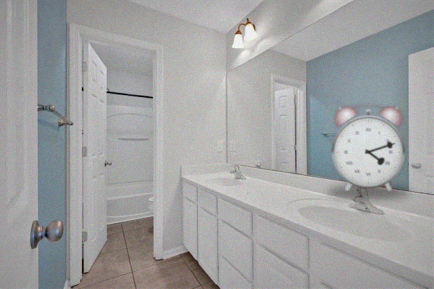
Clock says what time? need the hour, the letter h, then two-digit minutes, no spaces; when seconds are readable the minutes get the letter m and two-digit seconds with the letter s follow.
4h12
